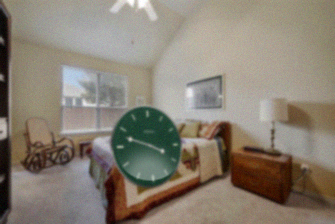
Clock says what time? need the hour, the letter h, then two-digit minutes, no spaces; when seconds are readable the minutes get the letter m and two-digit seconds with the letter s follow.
3h48
